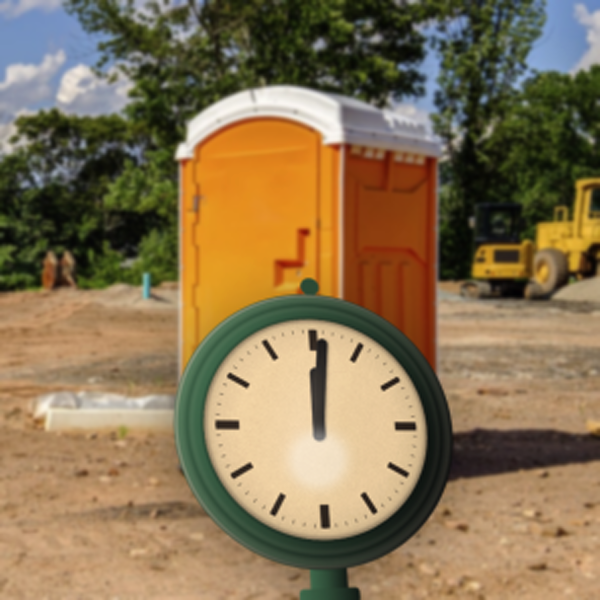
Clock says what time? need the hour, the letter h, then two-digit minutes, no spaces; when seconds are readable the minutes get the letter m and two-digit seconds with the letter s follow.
12h01
